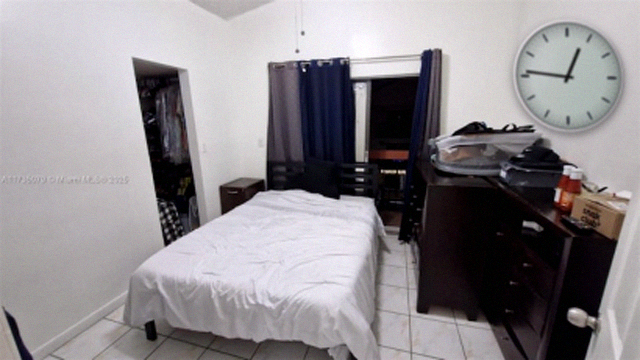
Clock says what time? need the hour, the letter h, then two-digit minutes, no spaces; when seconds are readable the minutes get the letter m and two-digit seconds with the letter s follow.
12h46
